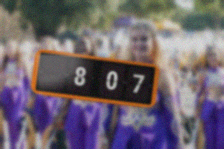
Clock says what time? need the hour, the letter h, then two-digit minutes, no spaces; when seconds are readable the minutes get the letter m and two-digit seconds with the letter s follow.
8h07
